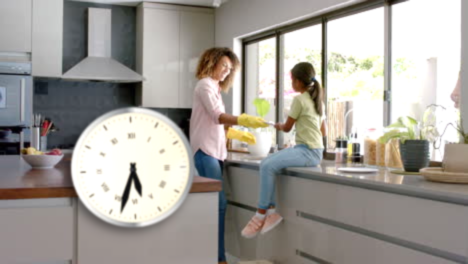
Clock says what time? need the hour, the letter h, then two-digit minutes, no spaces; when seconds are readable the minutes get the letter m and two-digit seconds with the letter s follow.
5h33
